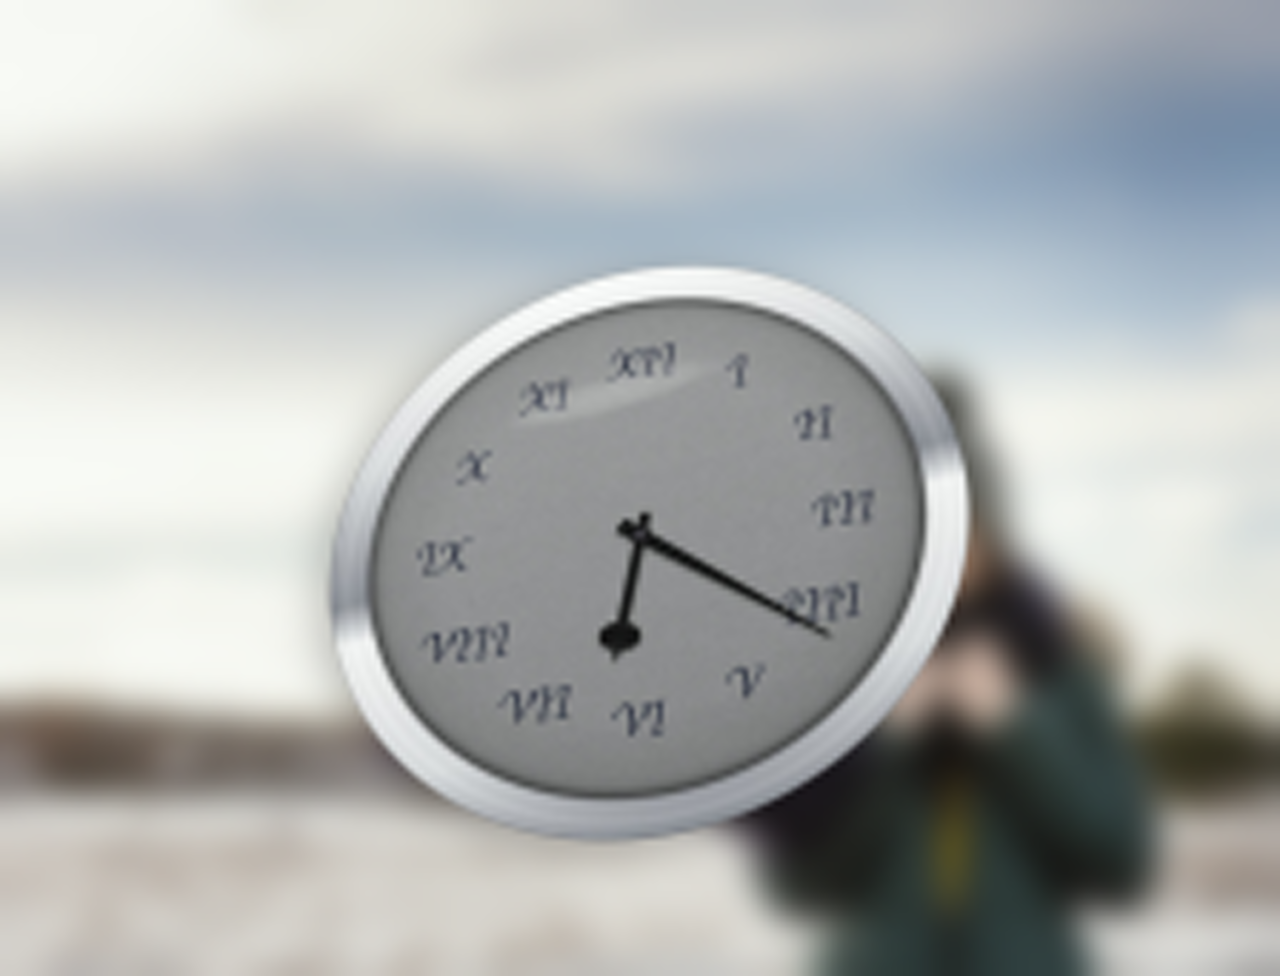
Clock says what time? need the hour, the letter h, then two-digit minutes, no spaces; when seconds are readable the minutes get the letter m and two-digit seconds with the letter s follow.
6h21
